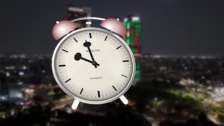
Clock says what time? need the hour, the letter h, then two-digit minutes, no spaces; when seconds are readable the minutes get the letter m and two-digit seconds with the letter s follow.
9h58
